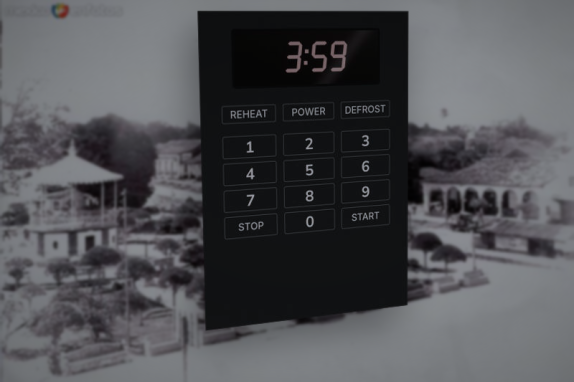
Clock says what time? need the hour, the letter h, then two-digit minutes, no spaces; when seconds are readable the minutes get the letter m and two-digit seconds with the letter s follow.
3h59
